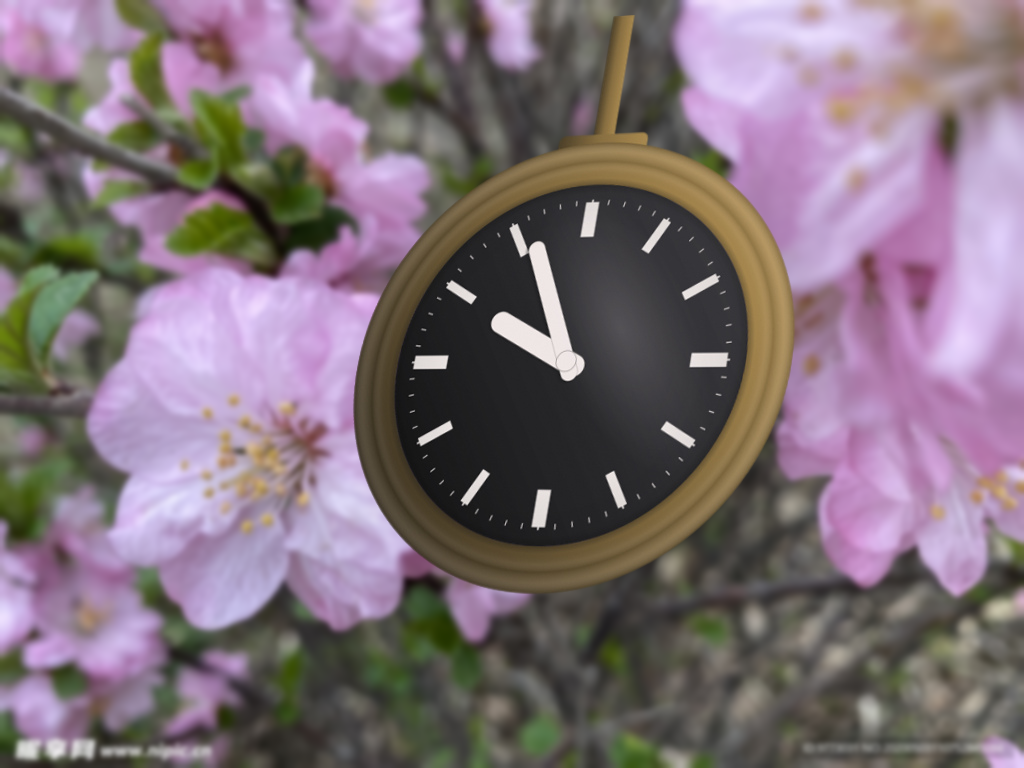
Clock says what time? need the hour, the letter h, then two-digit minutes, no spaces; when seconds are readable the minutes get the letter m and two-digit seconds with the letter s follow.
9h56
